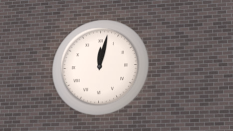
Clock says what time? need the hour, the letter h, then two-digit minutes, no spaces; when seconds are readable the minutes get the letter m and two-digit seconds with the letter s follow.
12h02
